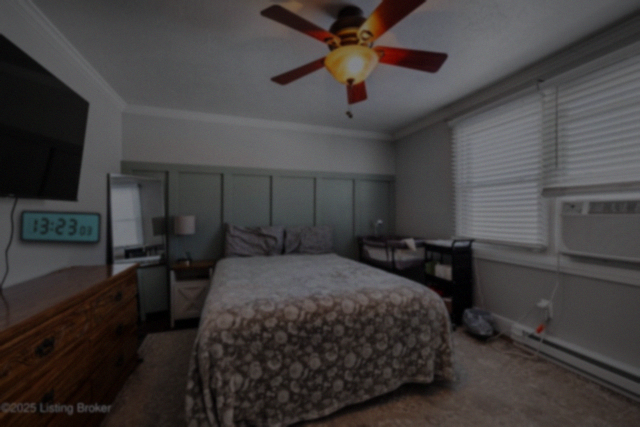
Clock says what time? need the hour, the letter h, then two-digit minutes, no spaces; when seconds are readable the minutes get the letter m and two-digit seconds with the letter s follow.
13h23
